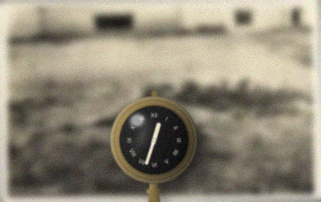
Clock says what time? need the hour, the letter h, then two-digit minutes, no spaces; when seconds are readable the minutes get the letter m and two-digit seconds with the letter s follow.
12h33
